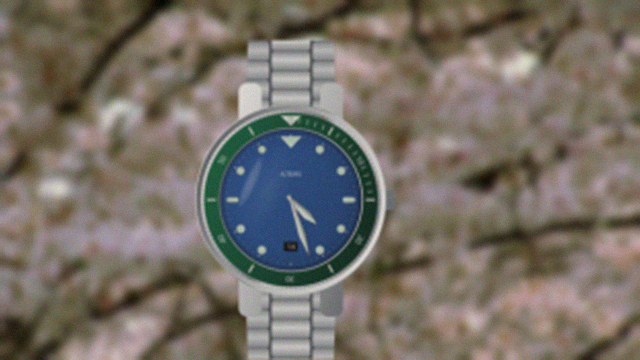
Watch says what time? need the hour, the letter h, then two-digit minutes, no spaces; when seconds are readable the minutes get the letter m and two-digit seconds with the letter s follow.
4h27
